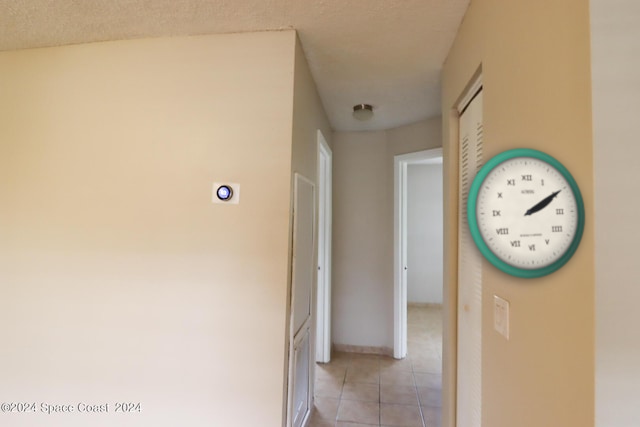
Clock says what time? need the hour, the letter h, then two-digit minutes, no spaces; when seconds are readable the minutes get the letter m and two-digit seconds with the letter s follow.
2h10
